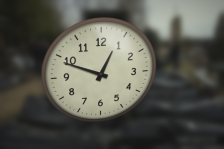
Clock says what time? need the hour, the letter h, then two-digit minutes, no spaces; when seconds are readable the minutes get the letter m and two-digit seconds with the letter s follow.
12h49
